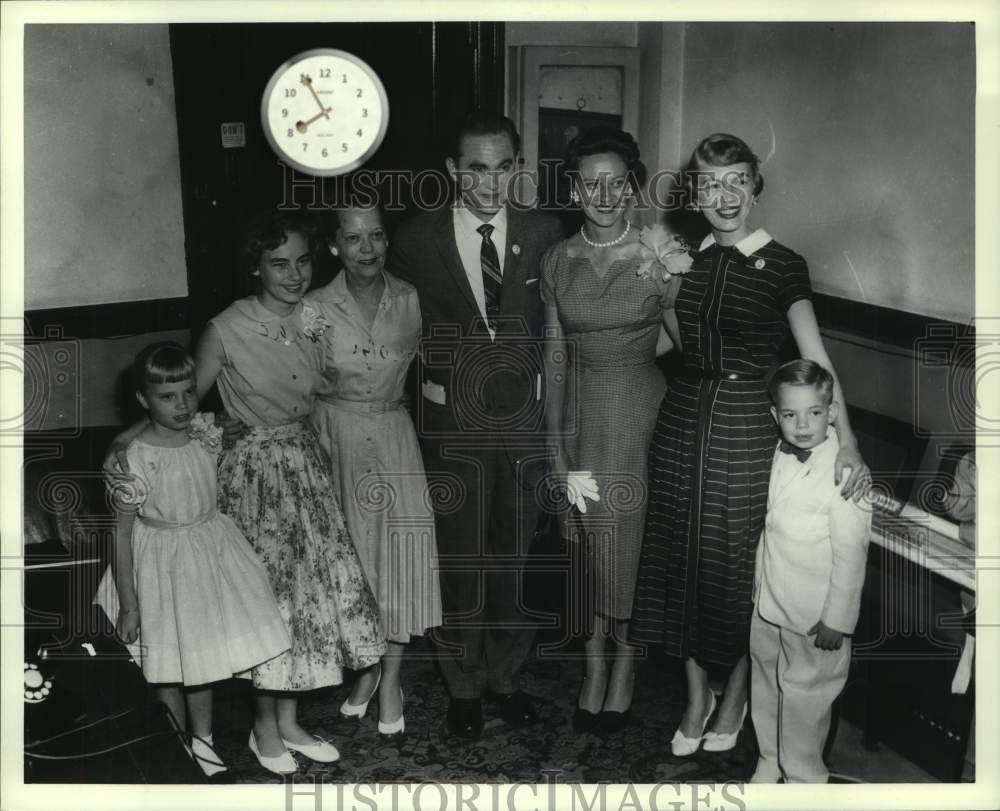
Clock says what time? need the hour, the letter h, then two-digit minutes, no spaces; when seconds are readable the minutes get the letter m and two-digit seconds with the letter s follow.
7h55
